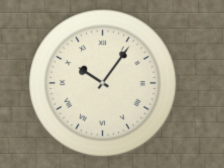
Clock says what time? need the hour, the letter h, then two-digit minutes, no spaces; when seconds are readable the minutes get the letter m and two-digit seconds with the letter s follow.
10h06
